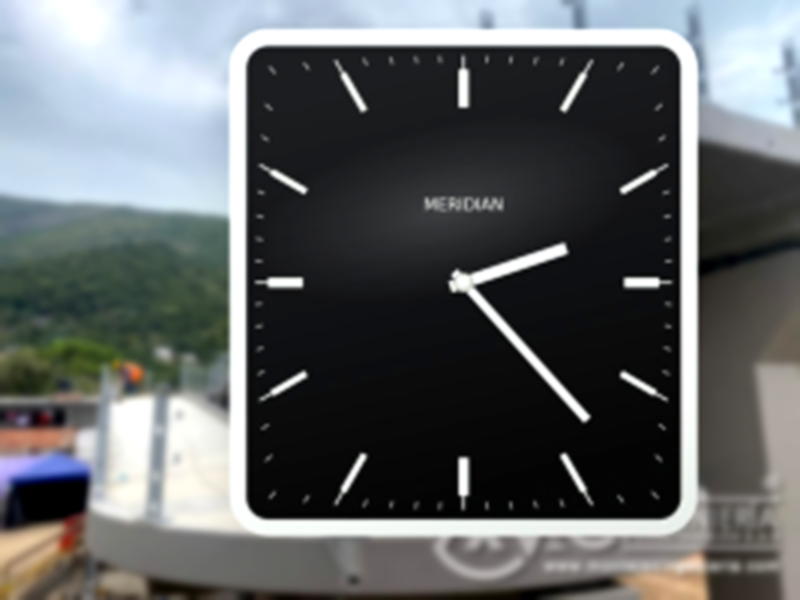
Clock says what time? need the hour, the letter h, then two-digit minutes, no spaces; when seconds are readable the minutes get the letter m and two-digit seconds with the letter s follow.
2h23
